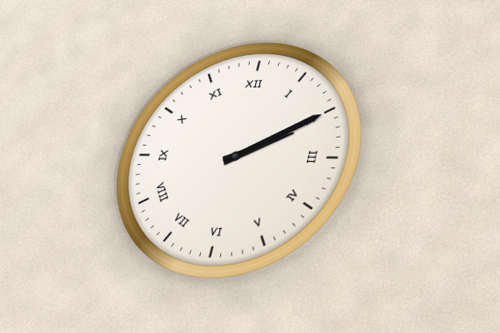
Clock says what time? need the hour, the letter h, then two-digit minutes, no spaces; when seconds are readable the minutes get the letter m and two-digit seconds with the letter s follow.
2h10
